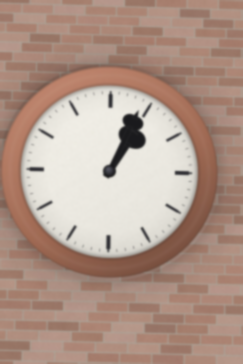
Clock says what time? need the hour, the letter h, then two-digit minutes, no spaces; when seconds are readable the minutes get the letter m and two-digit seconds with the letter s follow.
1h04
